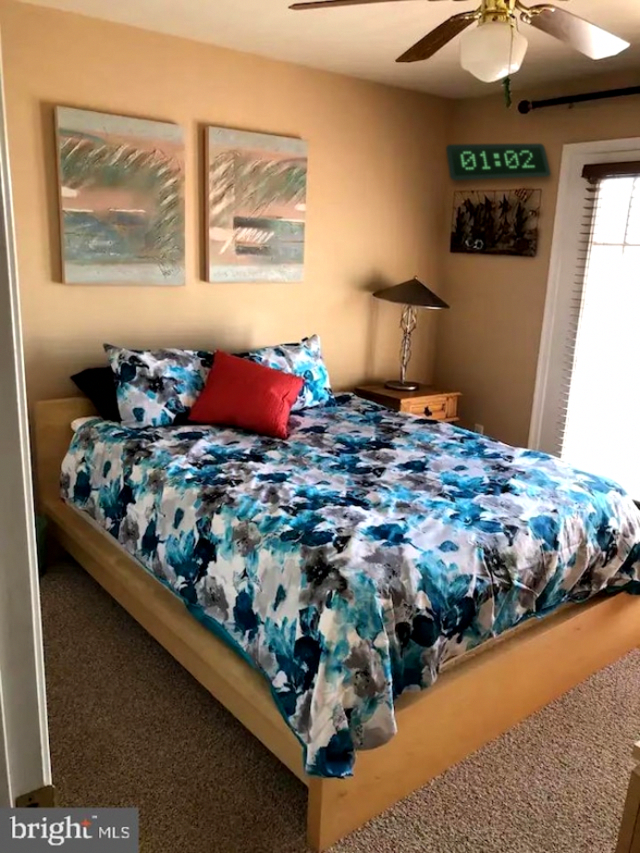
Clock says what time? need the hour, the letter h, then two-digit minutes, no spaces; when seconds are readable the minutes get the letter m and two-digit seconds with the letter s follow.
1h02
